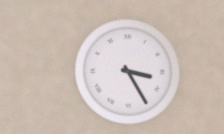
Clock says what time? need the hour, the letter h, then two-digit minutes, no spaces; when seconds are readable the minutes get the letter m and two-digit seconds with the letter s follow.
3h25
